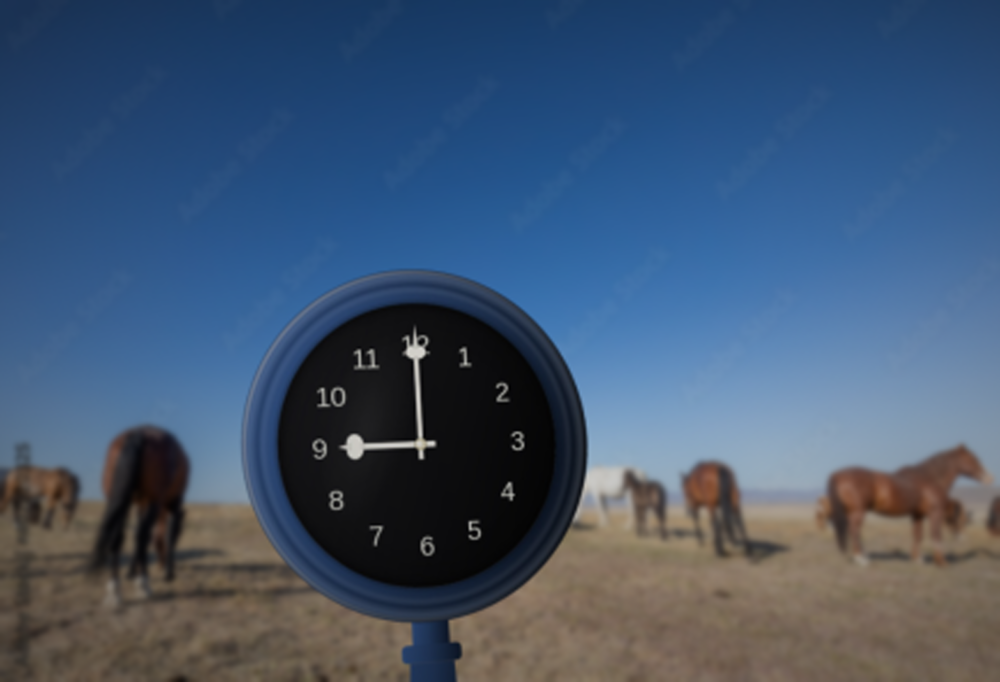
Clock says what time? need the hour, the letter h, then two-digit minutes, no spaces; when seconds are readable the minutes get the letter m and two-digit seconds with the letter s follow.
9h00
